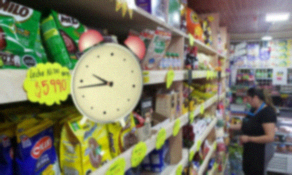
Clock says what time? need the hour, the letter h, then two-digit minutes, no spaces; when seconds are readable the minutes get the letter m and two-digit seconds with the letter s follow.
9h43
